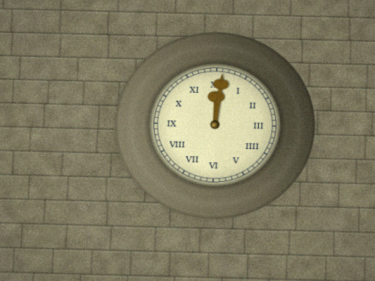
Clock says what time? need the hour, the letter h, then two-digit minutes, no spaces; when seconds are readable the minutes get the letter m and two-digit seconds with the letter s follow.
12h01
